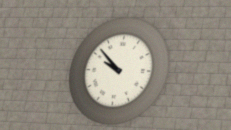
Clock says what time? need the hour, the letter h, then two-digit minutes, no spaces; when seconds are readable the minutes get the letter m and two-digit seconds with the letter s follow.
9h52
